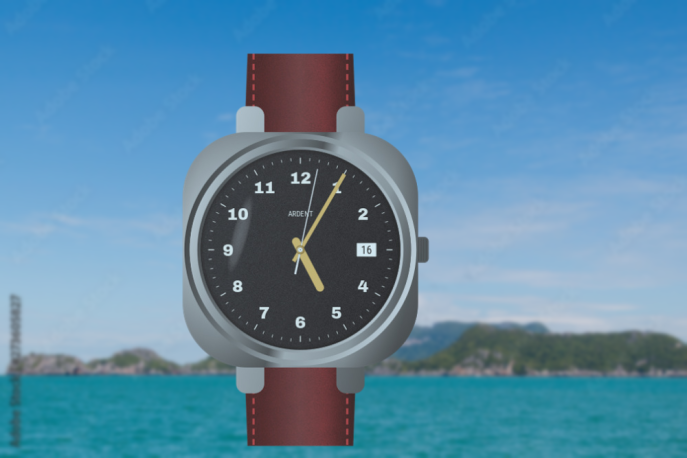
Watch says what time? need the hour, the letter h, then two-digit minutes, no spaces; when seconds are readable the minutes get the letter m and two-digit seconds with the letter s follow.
5h05m02s
